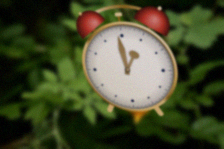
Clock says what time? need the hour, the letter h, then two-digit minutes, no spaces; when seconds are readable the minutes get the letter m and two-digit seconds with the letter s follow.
12h59
